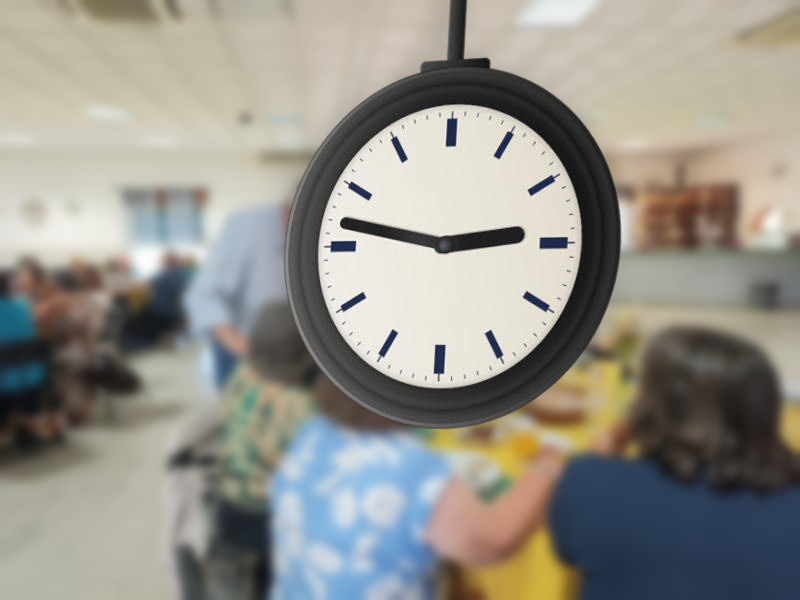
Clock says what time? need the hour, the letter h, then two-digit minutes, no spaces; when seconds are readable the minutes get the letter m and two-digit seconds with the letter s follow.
2h47
